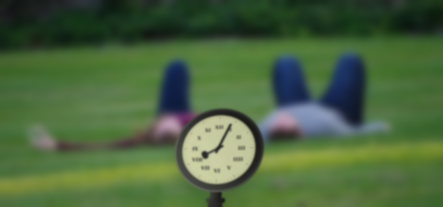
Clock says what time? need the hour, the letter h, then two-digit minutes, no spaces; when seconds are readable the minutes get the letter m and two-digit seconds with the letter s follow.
8h04
